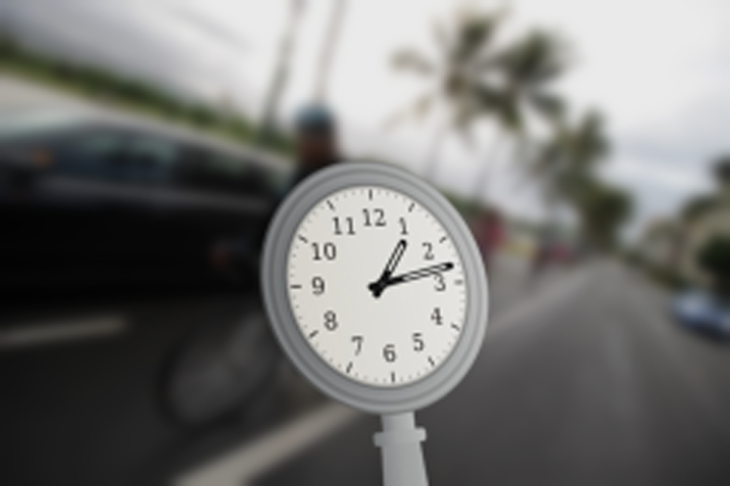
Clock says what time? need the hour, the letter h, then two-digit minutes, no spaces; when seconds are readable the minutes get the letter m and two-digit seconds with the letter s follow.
1h13
